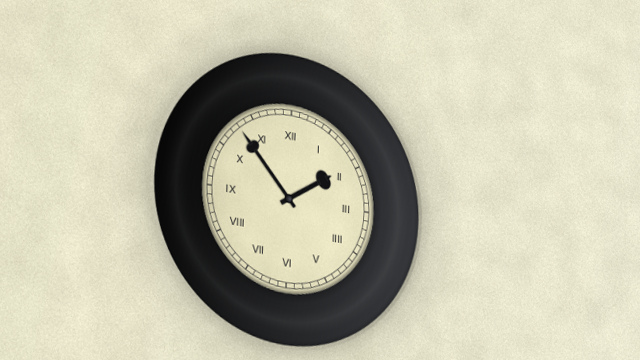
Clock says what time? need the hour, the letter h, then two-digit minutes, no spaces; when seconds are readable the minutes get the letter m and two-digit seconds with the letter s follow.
1h53
